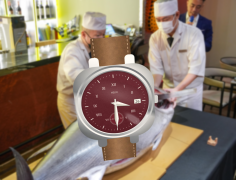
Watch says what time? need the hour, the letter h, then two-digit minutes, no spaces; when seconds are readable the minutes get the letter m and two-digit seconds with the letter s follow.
3h30
